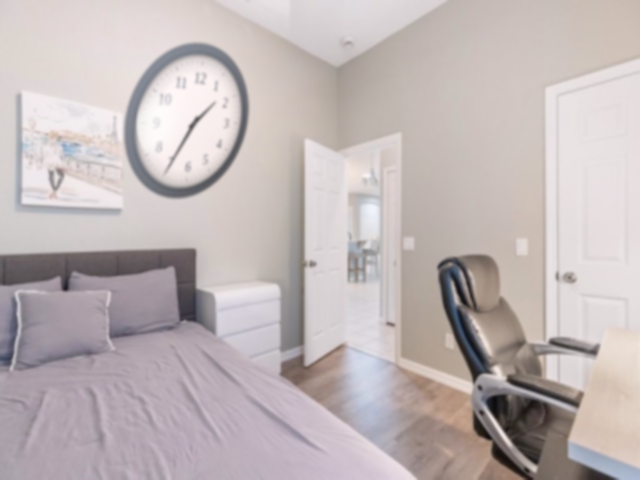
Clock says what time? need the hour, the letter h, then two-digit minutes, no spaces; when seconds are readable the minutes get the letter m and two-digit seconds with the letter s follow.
1h35
